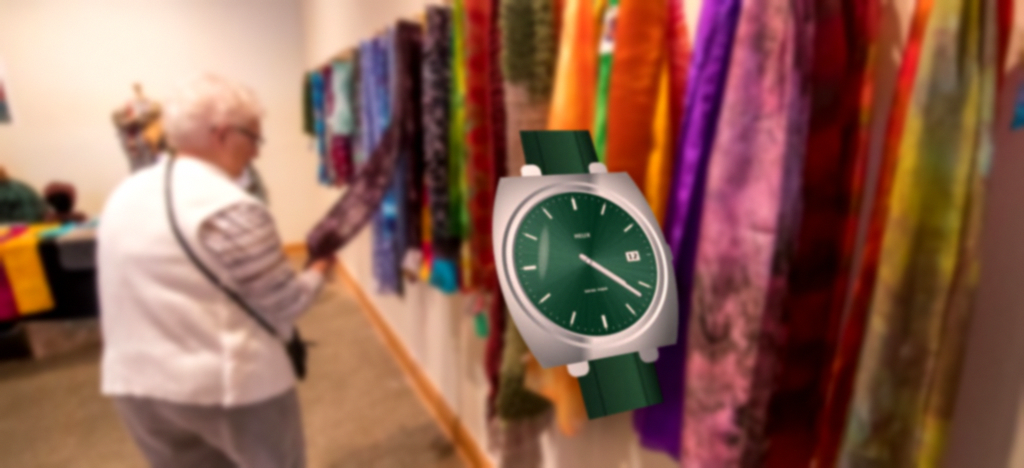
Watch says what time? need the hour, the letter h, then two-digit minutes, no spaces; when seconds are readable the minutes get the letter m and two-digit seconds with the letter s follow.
4h22
